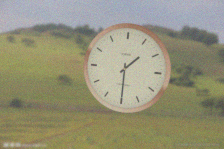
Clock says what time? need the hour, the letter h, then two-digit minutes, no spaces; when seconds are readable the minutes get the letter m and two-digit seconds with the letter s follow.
1h30
